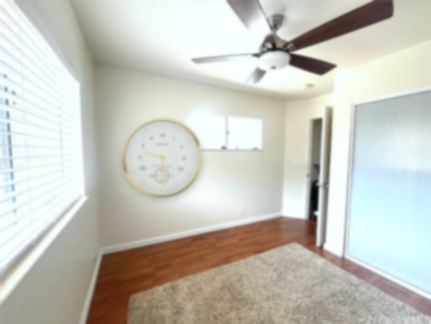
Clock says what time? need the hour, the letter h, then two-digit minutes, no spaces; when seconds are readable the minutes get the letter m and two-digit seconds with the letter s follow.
9h29
